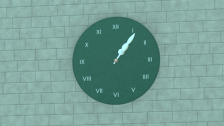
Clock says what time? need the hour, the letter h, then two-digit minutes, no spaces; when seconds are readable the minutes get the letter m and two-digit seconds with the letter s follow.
1h06
